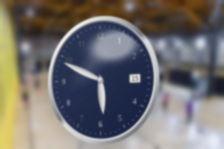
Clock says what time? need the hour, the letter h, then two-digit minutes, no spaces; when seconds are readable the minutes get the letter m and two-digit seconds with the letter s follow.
5h49
